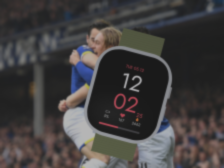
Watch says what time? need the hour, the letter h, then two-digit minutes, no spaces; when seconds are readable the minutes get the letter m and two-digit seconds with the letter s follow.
12h02
